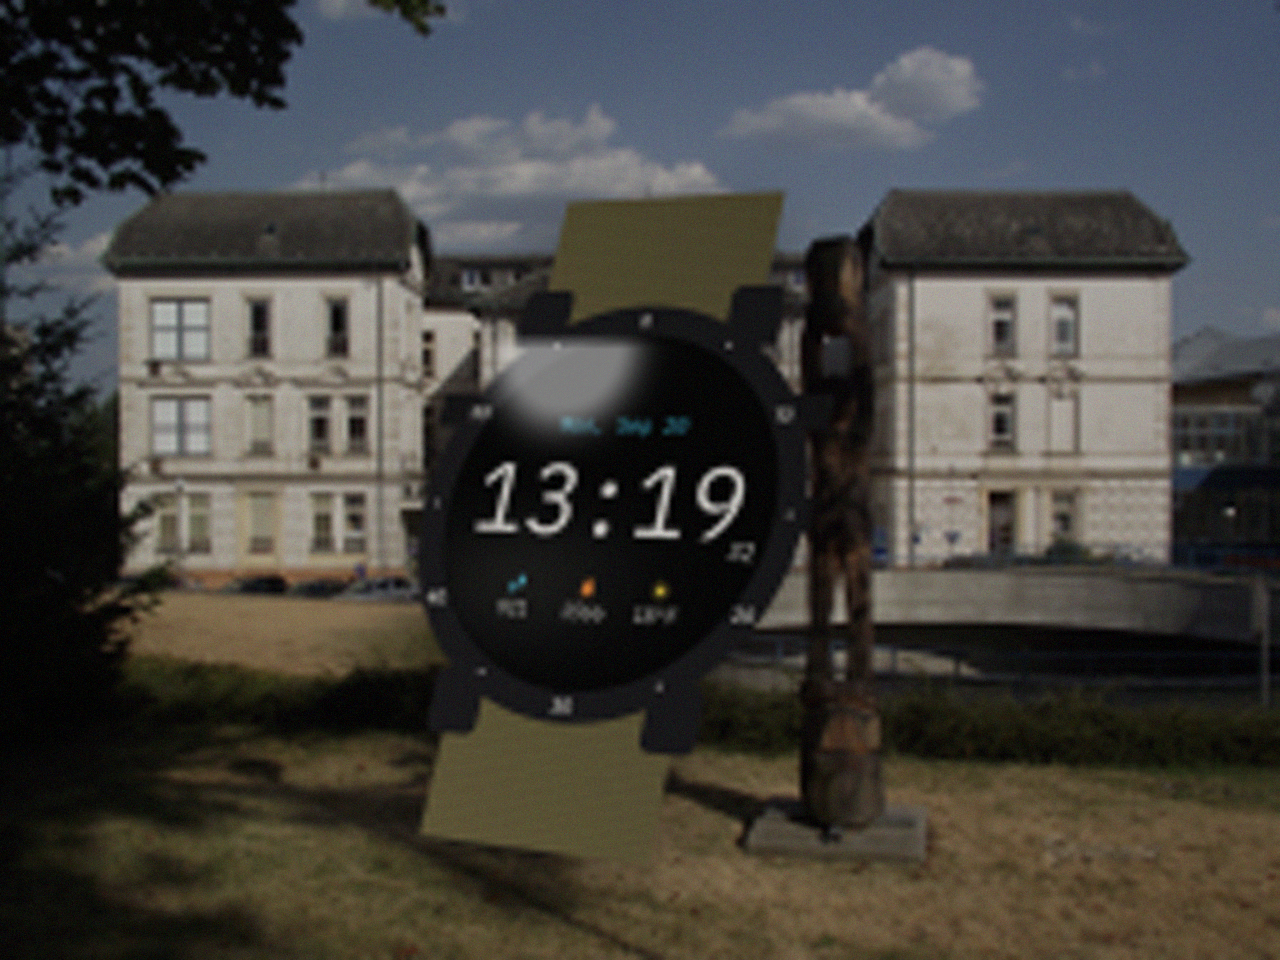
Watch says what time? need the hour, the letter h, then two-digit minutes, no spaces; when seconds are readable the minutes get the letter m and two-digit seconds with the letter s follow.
13h19
